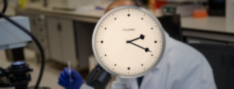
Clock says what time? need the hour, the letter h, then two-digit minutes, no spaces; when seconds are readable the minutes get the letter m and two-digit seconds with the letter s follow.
2h19
